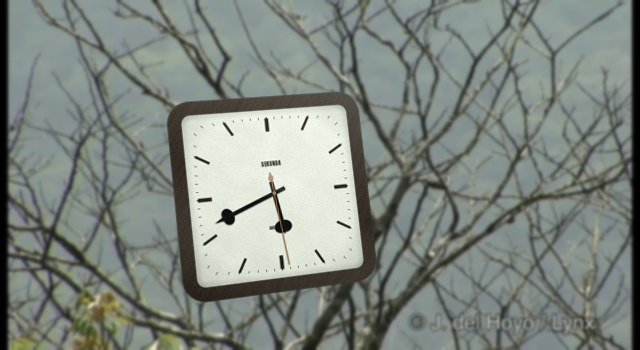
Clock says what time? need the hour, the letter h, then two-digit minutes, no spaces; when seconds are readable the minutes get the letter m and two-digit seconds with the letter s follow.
5h41m29s
